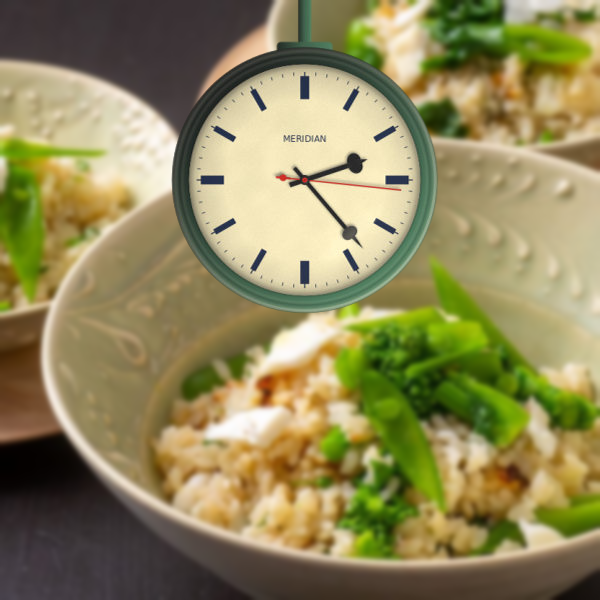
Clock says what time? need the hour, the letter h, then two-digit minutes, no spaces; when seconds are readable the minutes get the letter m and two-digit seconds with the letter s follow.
2h23m16s
